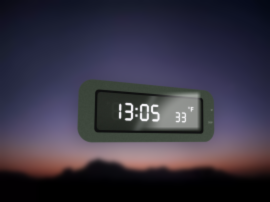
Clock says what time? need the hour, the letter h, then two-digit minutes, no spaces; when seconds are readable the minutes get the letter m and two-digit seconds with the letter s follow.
13h05
